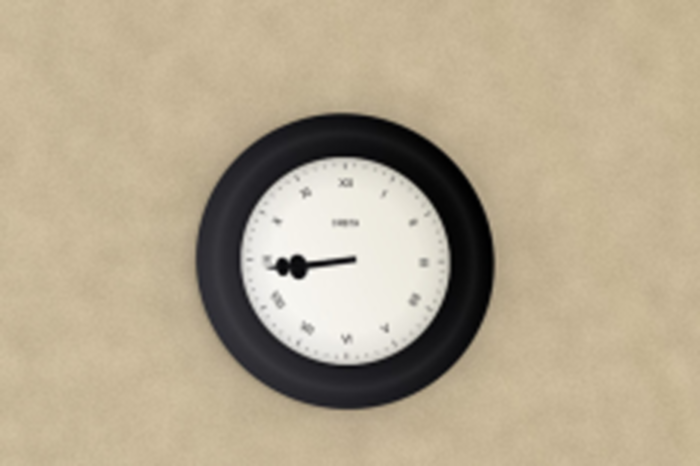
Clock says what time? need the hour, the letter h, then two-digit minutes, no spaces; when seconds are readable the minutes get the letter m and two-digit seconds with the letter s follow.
8h44
